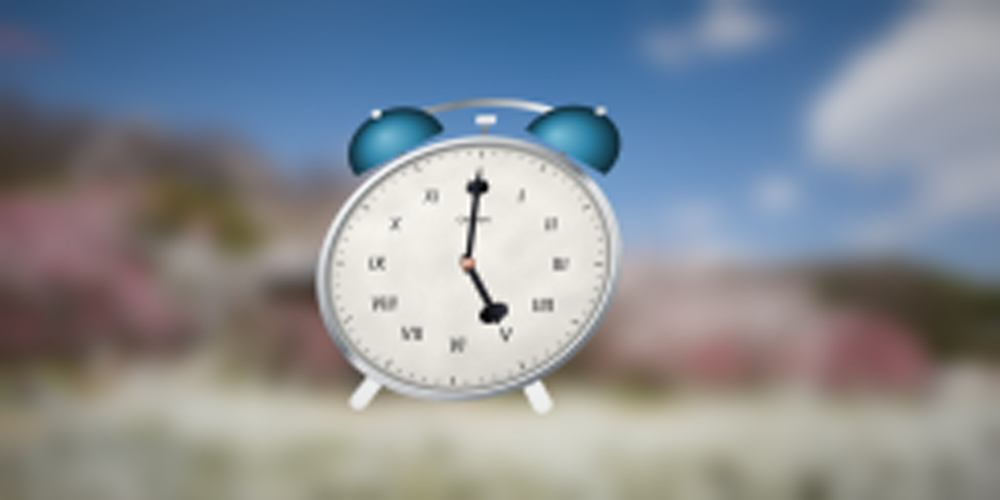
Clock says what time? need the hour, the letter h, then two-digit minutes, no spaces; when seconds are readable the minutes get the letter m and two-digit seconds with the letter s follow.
5h00
